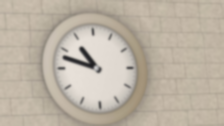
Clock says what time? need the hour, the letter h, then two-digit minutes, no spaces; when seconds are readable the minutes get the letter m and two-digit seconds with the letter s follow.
10h48
